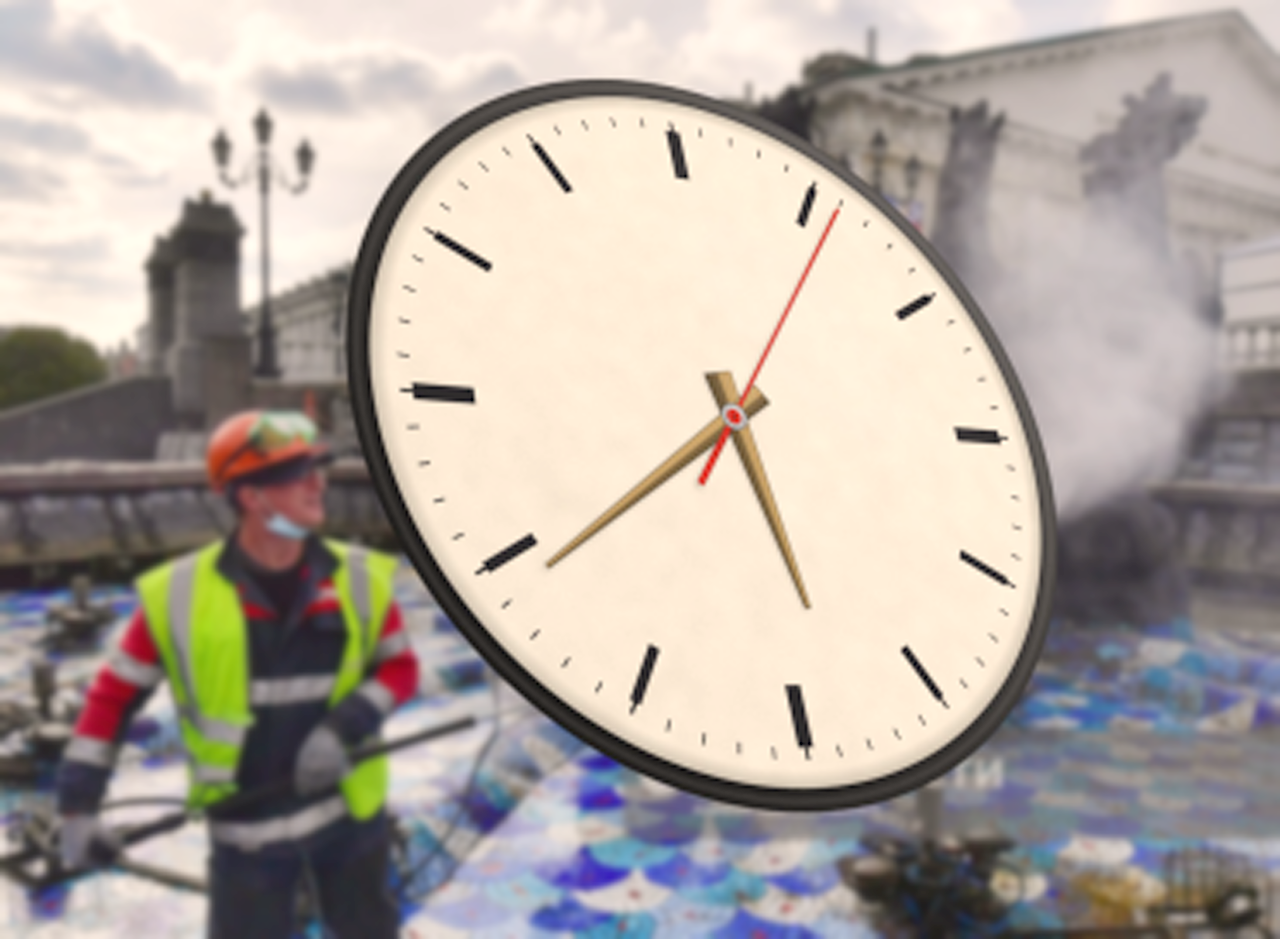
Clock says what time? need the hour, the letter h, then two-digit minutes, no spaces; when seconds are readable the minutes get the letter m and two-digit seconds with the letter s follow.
5h39m06s
